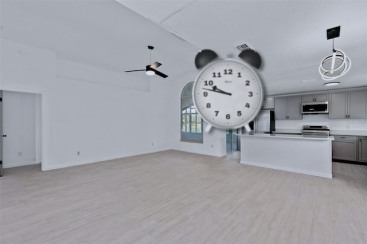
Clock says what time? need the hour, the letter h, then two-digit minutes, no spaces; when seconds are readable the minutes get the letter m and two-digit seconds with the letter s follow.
9h47
